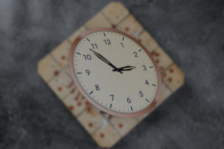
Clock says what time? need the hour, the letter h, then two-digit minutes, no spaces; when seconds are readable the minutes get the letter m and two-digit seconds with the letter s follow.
2h53
